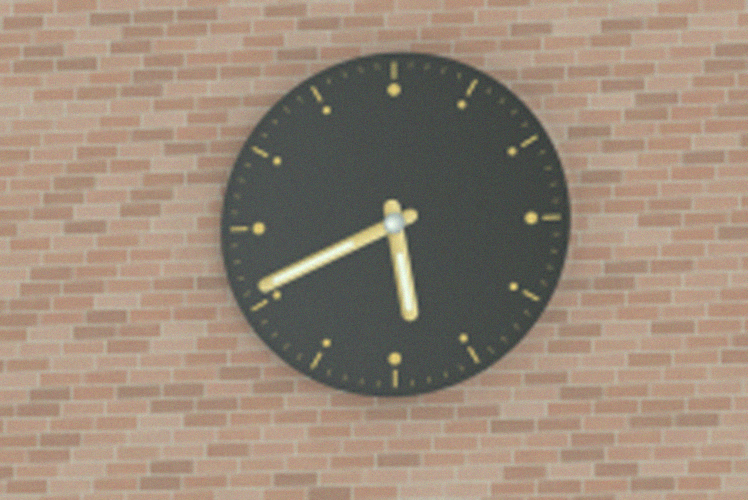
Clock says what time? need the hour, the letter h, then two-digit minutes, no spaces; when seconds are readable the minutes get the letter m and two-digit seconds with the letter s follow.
5h41
